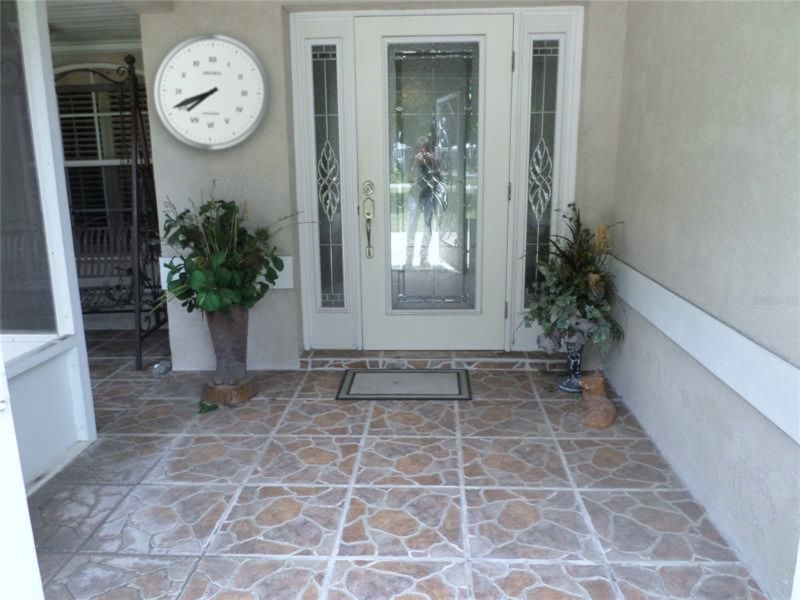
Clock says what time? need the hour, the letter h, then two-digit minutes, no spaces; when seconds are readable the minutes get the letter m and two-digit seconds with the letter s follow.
7h41
